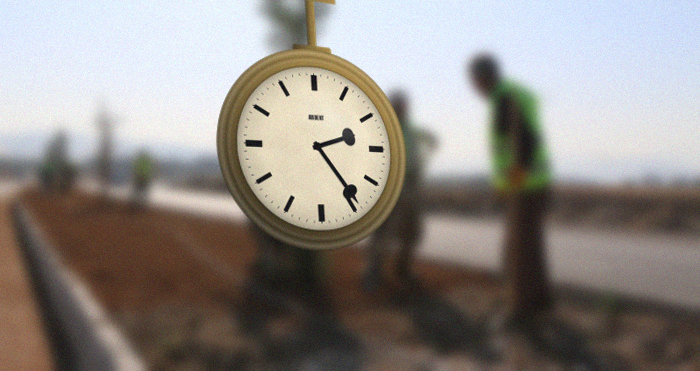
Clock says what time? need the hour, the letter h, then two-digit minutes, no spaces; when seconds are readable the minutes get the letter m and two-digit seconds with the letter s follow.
2h24
